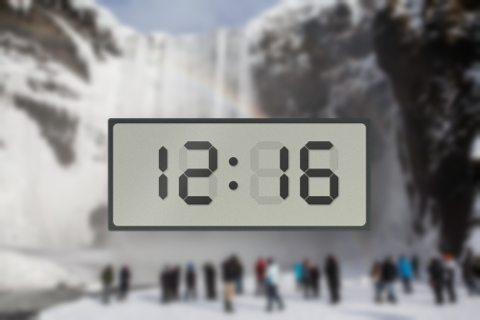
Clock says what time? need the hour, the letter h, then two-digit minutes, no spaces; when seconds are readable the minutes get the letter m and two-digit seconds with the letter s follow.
12h16
